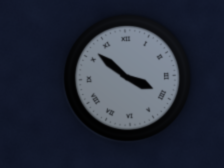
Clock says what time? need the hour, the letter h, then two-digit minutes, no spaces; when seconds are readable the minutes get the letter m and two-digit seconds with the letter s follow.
3h52
